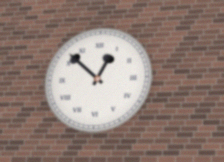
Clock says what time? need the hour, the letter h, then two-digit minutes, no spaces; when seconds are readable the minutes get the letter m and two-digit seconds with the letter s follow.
12h52
